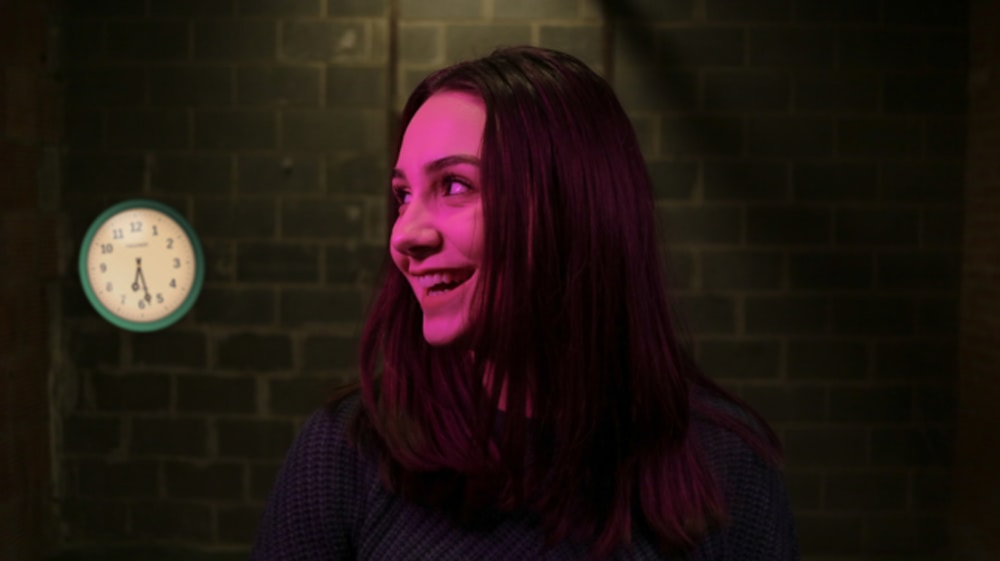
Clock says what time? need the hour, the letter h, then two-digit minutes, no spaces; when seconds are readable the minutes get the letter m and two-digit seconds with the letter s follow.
6h28
